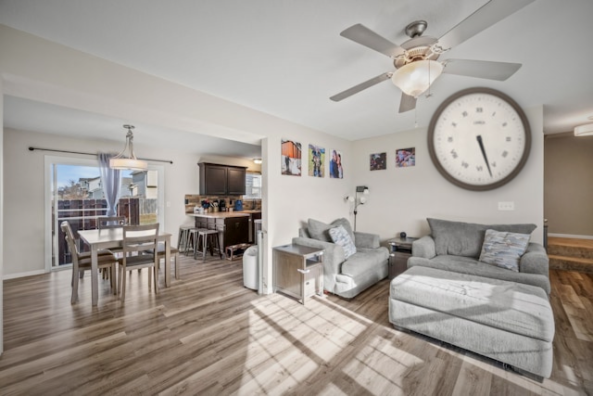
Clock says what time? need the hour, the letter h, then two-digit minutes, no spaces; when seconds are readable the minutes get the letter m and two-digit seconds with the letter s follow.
5h27
